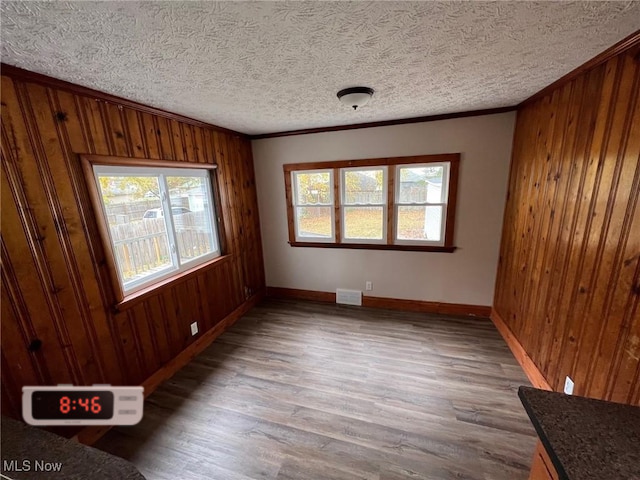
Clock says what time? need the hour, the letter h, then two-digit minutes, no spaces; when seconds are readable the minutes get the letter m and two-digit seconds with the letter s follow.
8h46
